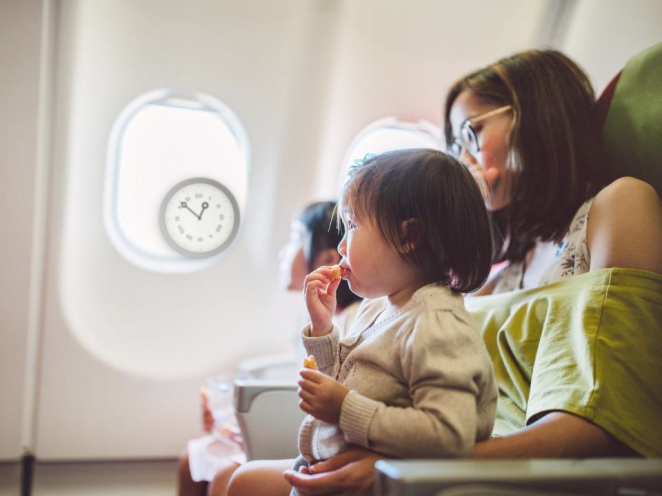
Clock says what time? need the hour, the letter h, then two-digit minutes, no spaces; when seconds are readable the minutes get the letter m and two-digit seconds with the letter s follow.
12h52
